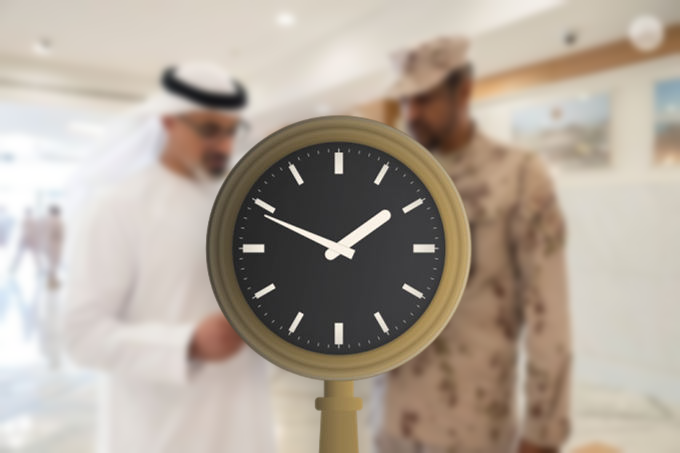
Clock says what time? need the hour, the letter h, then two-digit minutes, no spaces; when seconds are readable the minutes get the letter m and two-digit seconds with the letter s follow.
1h49
